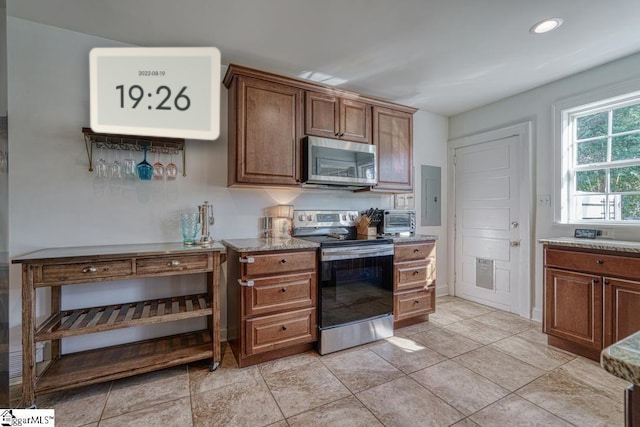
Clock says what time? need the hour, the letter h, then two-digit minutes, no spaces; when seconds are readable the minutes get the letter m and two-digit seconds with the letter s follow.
19h26
